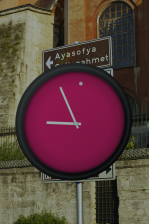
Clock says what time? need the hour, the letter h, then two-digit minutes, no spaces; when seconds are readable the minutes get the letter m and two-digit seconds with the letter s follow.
8h55
